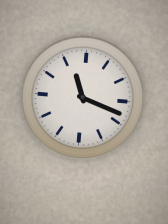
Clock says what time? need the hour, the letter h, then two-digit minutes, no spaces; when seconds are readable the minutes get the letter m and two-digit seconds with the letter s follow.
11h18
